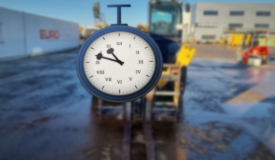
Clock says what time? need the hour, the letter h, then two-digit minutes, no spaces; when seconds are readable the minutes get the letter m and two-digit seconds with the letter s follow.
10h48
